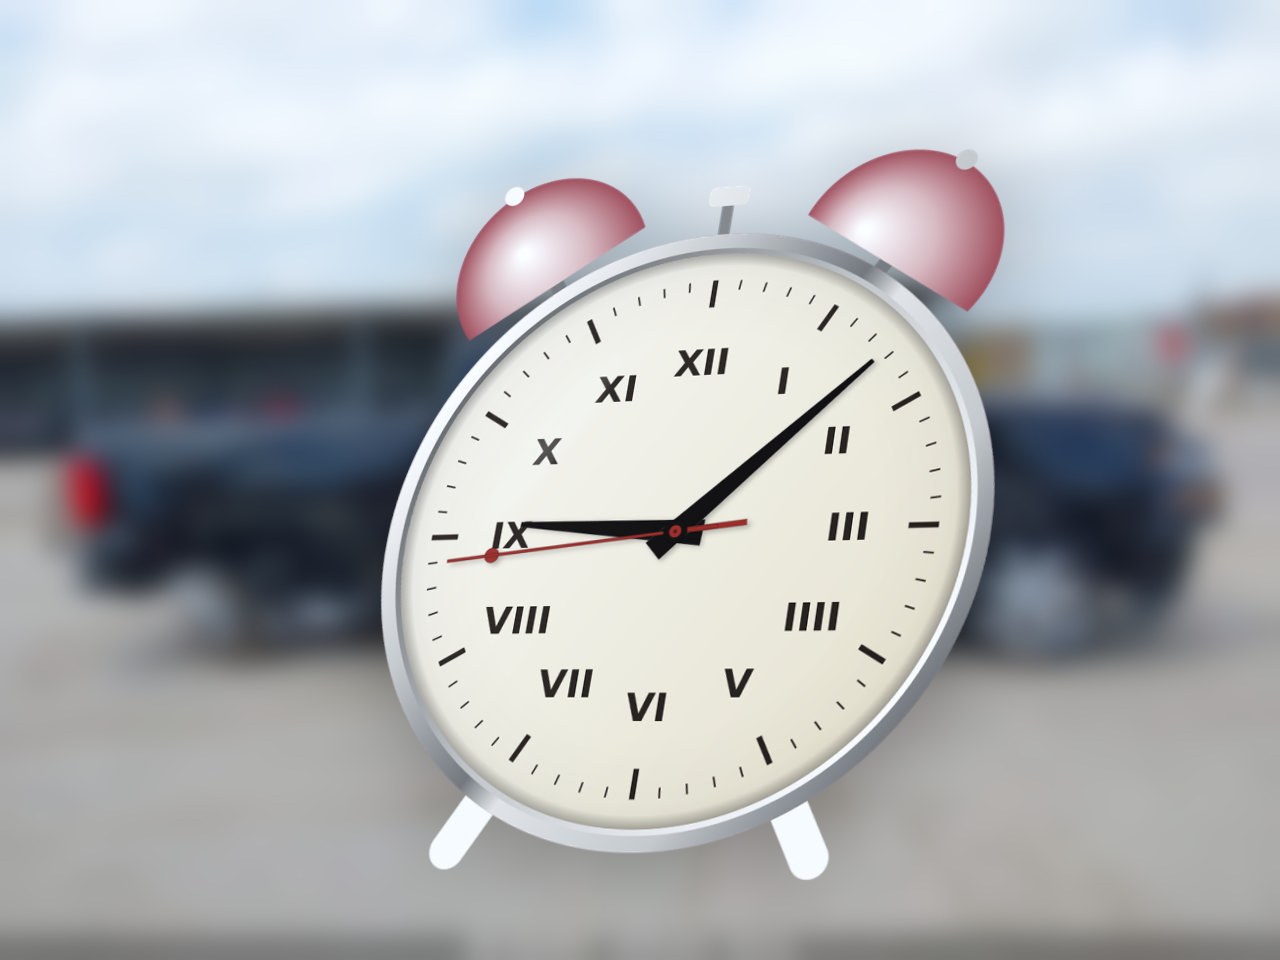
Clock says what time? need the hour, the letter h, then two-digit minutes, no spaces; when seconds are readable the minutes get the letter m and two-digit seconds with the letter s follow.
9h07m44s
